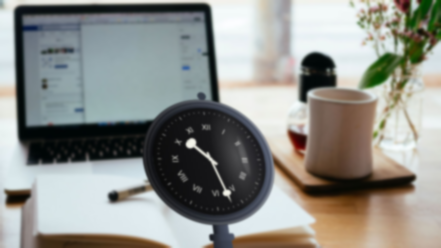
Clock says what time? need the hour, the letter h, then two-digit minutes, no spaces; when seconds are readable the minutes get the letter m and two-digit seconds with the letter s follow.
10h27
